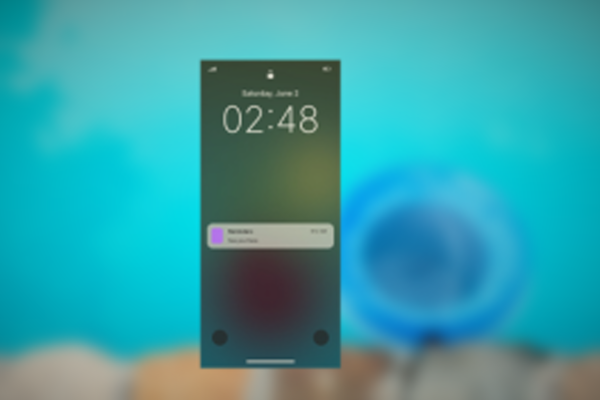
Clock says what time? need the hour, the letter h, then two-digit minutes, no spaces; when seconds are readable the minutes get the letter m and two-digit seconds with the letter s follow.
2h48
